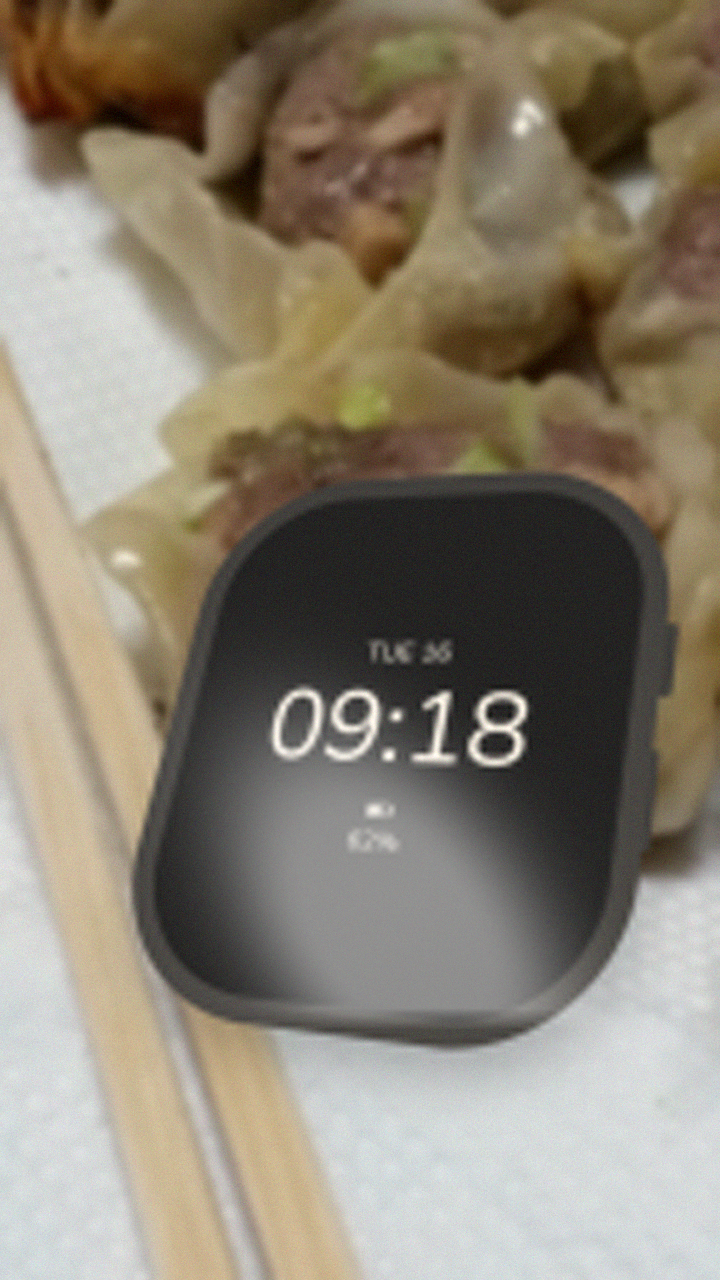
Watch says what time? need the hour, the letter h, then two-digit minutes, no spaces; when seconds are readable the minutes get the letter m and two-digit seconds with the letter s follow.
9h18
